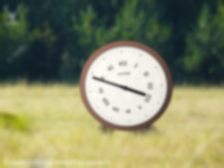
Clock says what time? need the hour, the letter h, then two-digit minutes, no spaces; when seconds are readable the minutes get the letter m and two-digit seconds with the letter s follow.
3h49
